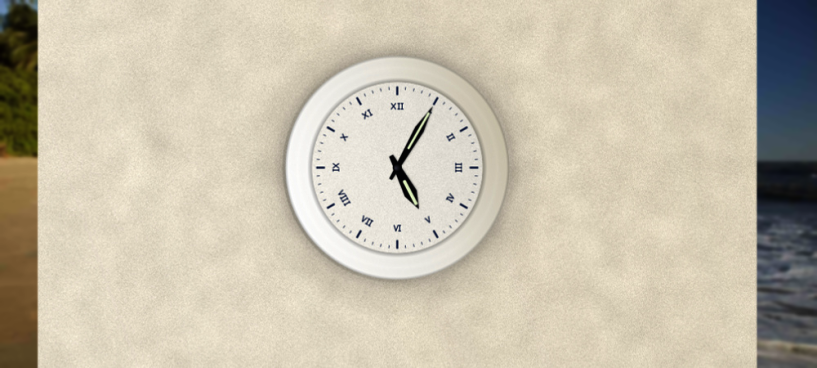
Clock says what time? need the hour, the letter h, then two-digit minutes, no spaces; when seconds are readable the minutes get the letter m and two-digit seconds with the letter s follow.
5h05
